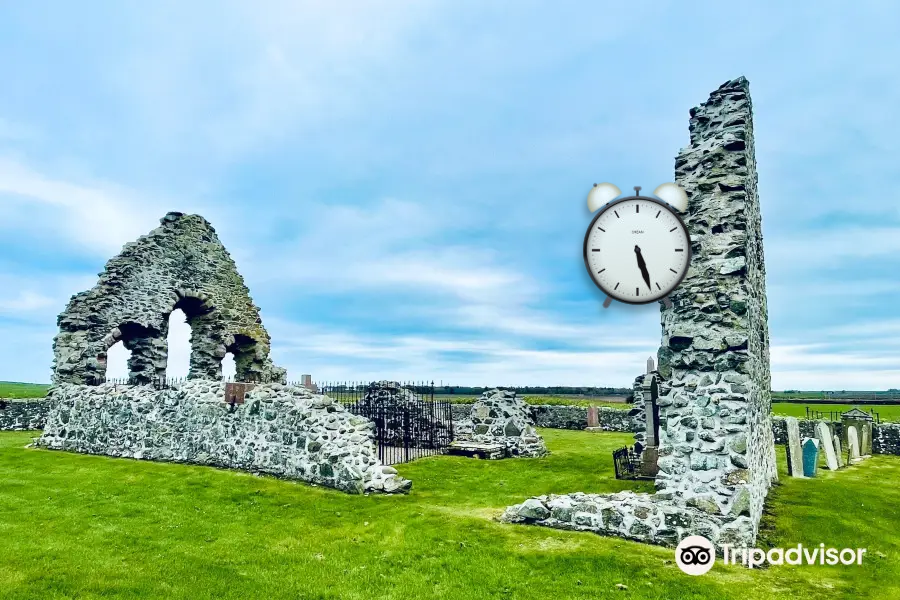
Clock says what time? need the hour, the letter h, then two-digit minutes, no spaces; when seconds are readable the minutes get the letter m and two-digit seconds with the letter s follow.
5h27
